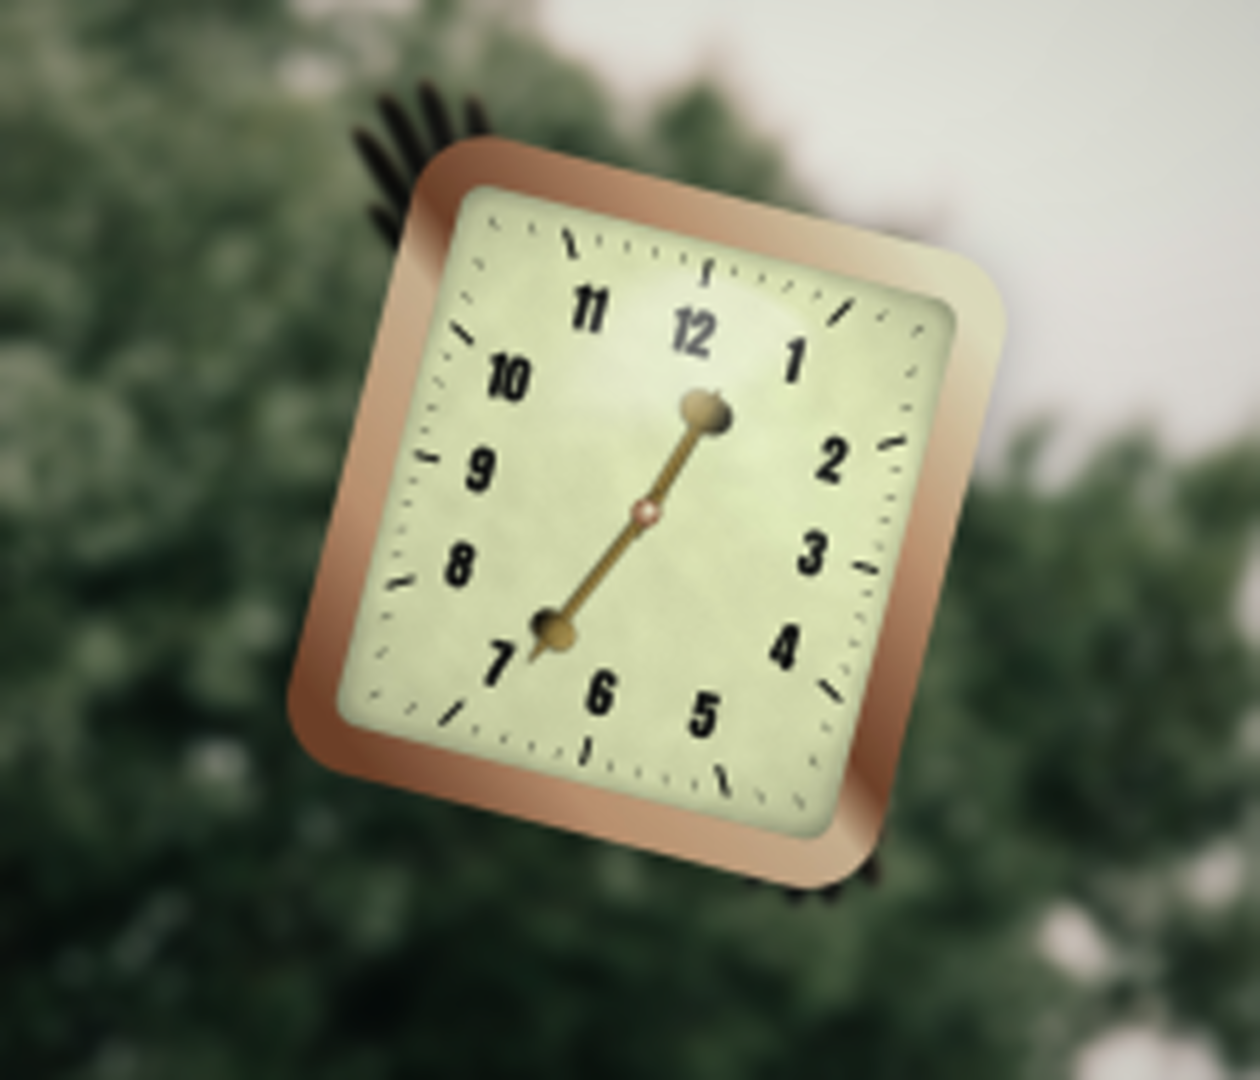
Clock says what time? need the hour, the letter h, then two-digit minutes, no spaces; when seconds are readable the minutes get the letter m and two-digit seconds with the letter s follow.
12h34
